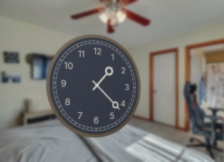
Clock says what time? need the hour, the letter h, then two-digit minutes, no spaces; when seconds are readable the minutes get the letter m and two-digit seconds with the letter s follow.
1h22
